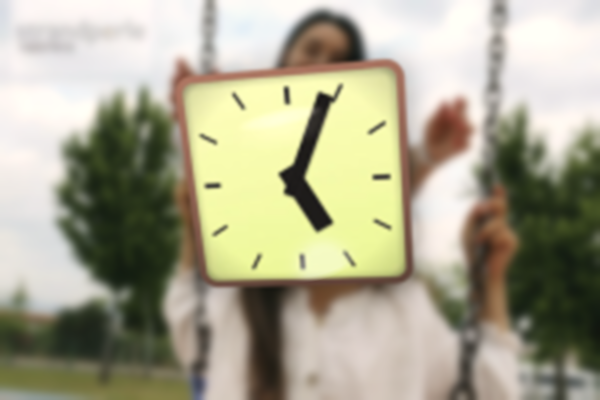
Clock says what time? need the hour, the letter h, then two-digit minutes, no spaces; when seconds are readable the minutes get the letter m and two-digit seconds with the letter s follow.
5h04
